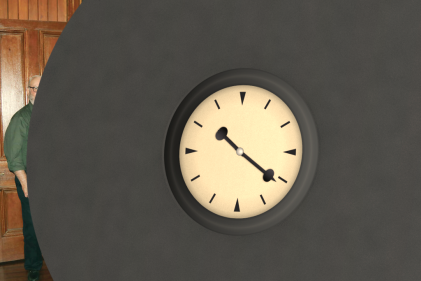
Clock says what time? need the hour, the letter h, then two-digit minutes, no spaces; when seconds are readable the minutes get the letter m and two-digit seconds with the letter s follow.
10h21
